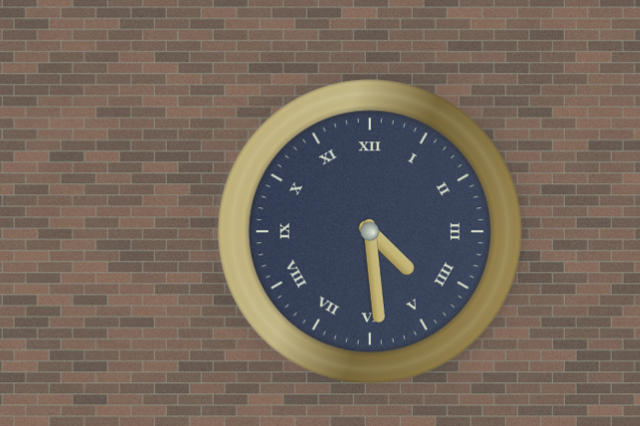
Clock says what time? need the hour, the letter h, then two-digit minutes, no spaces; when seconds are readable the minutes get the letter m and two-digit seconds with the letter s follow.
4h29
